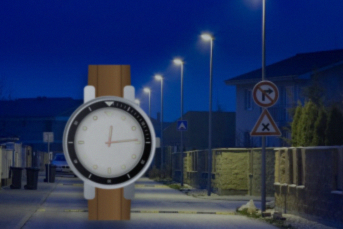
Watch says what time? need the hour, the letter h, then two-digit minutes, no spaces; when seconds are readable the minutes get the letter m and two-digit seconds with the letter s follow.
12h14
